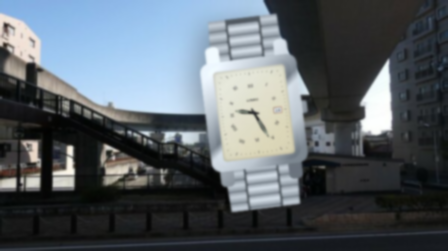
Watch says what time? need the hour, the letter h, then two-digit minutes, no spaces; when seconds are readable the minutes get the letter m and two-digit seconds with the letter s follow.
9h26
